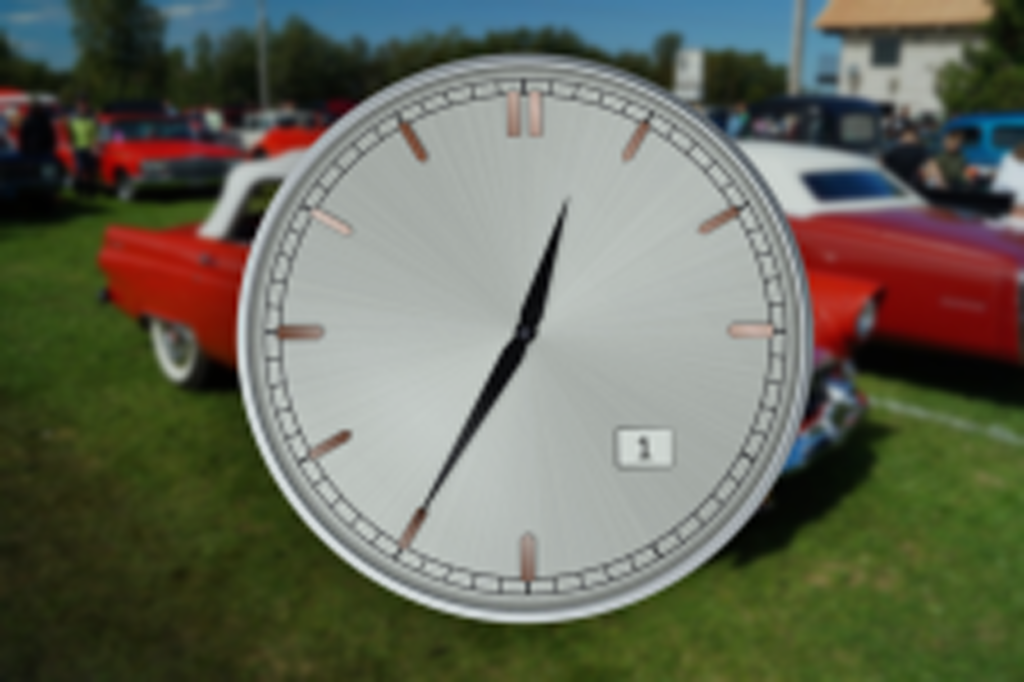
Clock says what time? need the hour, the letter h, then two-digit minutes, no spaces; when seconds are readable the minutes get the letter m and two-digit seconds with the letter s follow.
12h35
